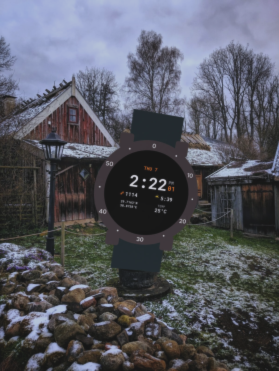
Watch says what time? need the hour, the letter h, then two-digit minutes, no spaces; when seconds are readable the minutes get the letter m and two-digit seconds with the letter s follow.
2h22
